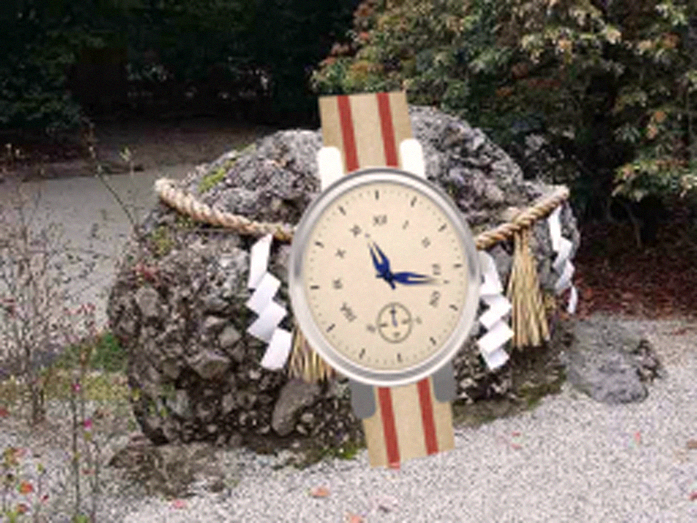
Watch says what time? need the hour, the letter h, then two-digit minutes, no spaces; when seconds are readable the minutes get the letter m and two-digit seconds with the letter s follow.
11h17
